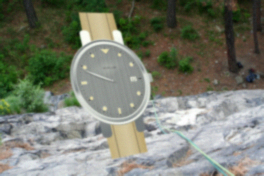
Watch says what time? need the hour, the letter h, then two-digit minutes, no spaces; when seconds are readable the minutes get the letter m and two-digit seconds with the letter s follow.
9h49
